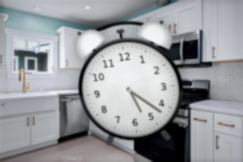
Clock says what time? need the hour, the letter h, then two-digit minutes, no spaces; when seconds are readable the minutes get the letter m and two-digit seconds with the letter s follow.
5h22
